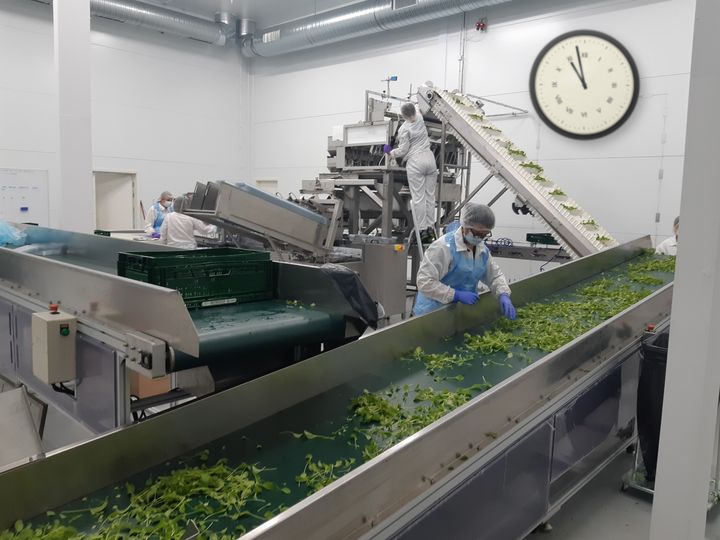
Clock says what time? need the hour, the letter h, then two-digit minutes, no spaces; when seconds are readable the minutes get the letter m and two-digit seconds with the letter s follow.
10h58
